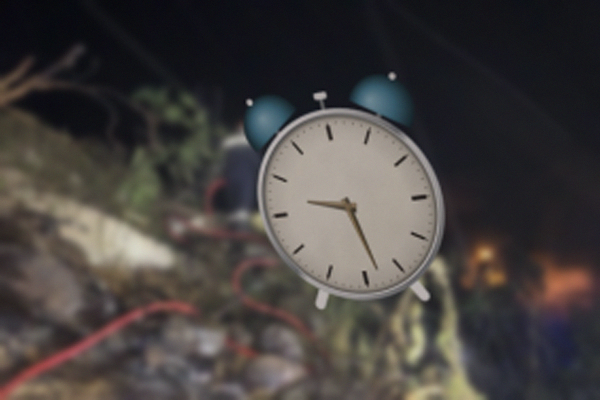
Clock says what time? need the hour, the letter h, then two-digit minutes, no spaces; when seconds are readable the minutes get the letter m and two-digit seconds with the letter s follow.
9h28
